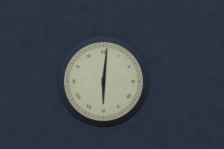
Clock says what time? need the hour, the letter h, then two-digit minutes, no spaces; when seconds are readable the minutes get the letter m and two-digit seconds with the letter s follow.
6h01
